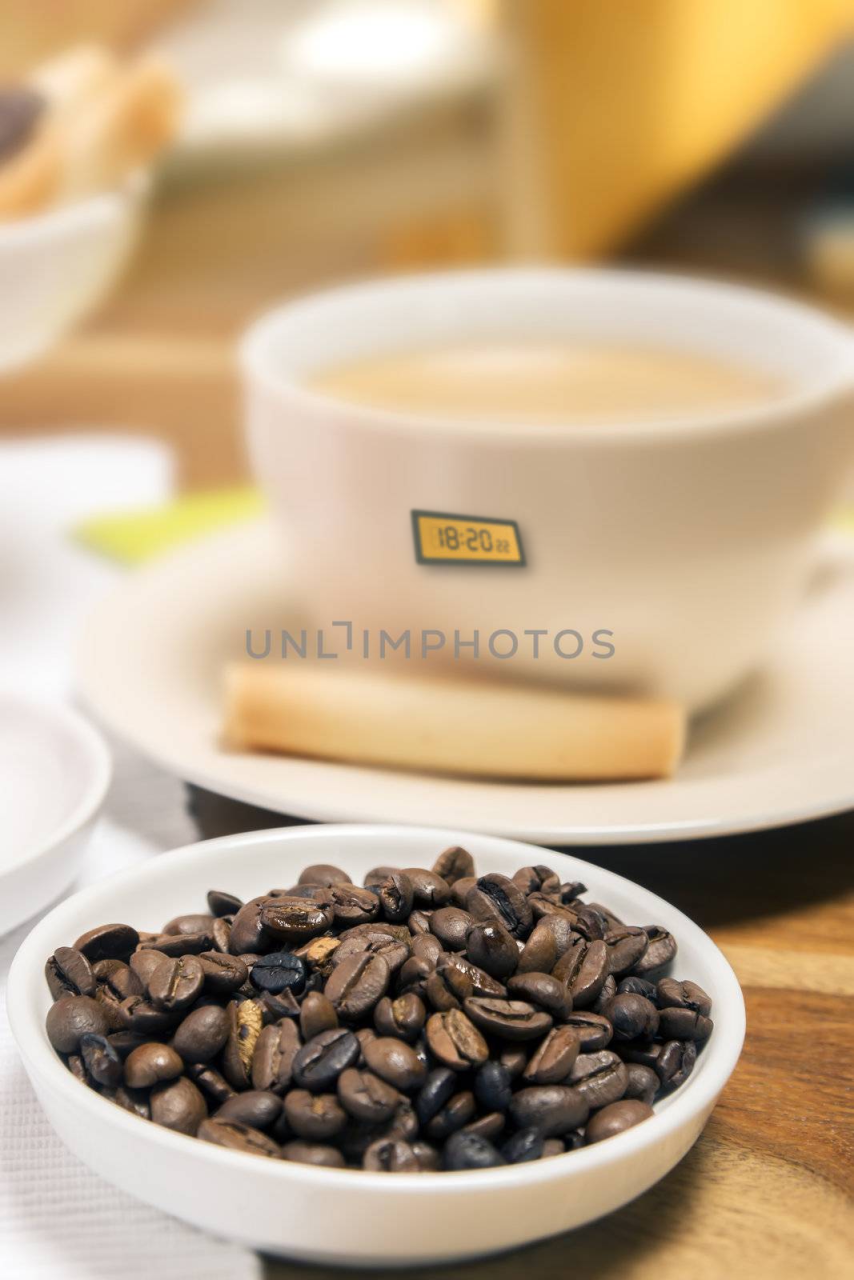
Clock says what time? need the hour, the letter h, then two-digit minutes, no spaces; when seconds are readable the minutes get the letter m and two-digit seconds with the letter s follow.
18h20
